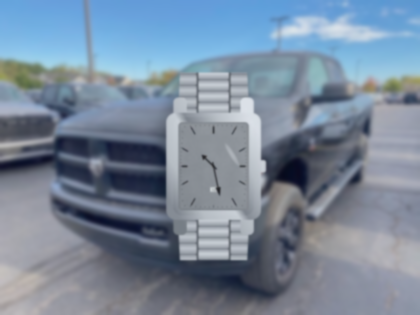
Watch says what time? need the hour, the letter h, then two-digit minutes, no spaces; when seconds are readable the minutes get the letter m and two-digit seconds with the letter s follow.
10h28
